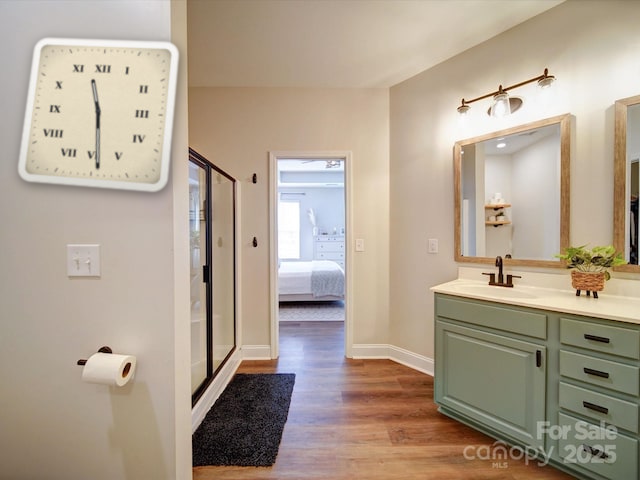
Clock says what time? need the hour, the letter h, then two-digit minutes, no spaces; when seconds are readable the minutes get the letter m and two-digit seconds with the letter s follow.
11h29
